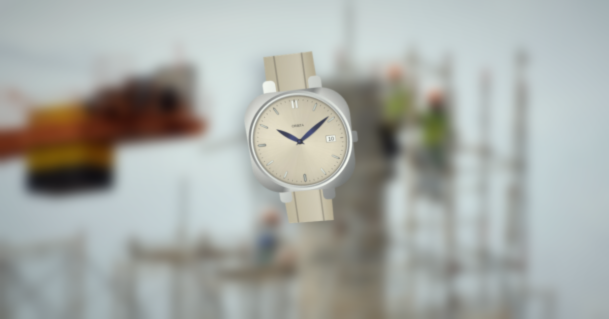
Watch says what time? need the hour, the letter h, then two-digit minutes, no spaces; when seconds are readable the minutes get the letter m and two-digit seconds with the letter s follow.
10h09
